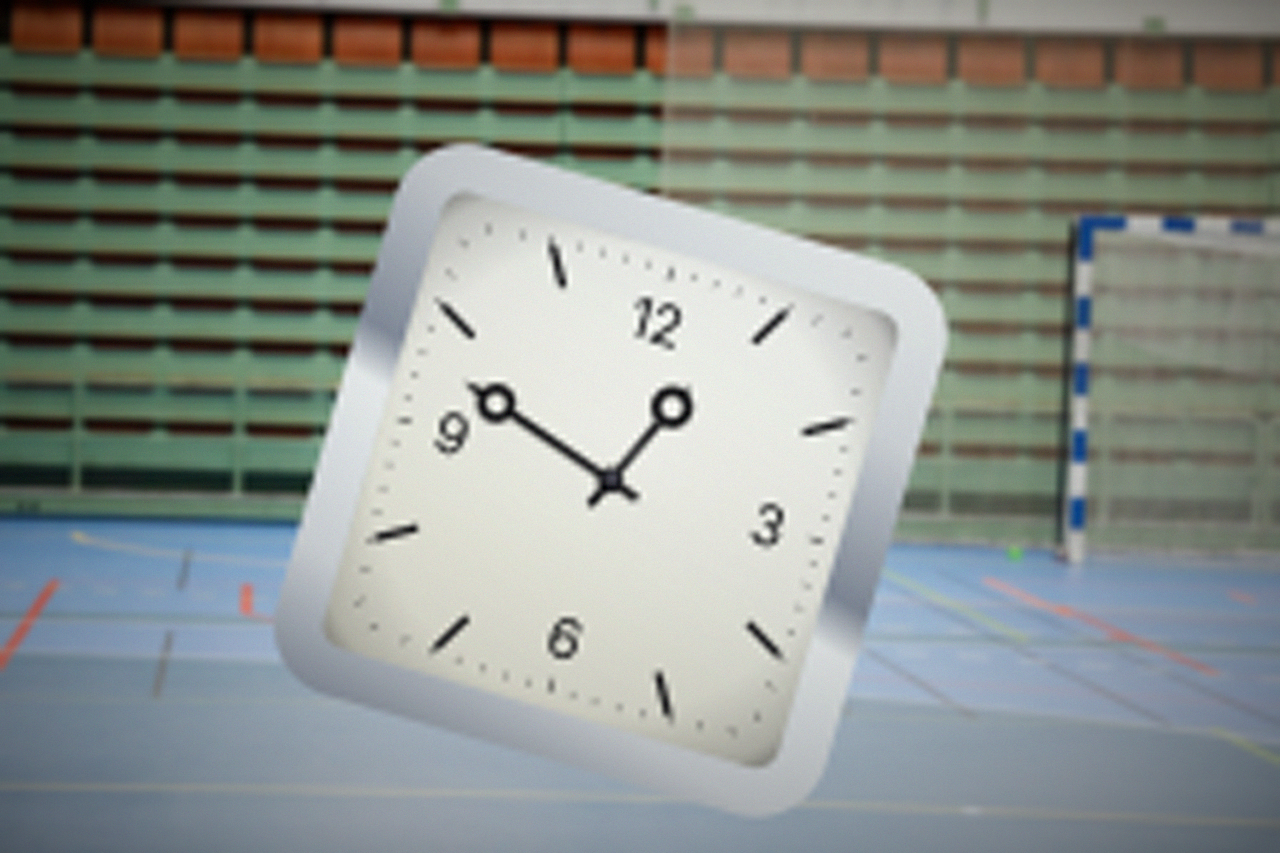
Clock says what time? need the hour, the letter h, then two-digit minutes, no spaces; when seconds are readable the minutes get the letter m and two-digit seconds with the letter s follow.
12h48
